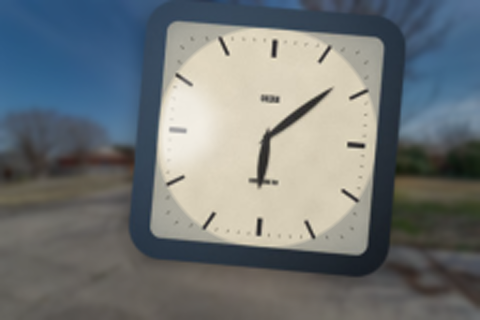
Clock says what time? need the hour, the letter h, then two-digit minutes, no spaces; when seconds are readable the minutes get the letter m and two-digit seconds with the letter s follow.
6h08
